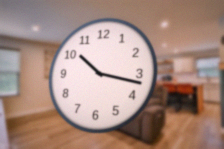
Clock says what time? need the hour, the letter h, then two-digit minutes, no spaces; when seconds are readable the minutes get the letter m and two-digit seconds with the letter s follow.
10h17
